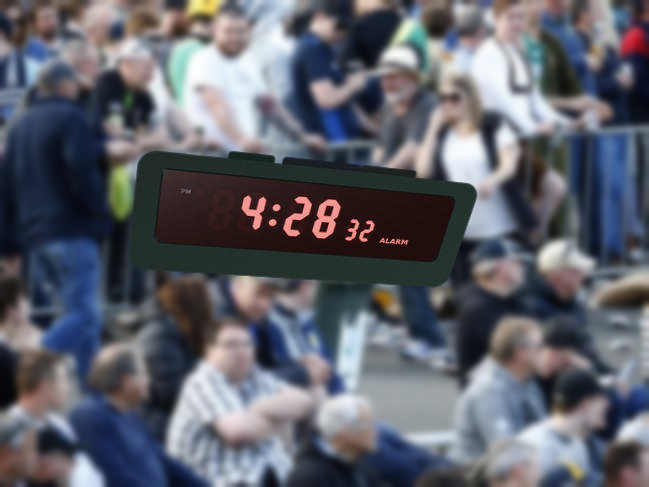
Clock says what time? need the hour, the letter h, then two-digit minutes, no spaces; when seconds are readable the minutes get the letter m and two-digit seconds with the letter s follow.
4h28m32s
